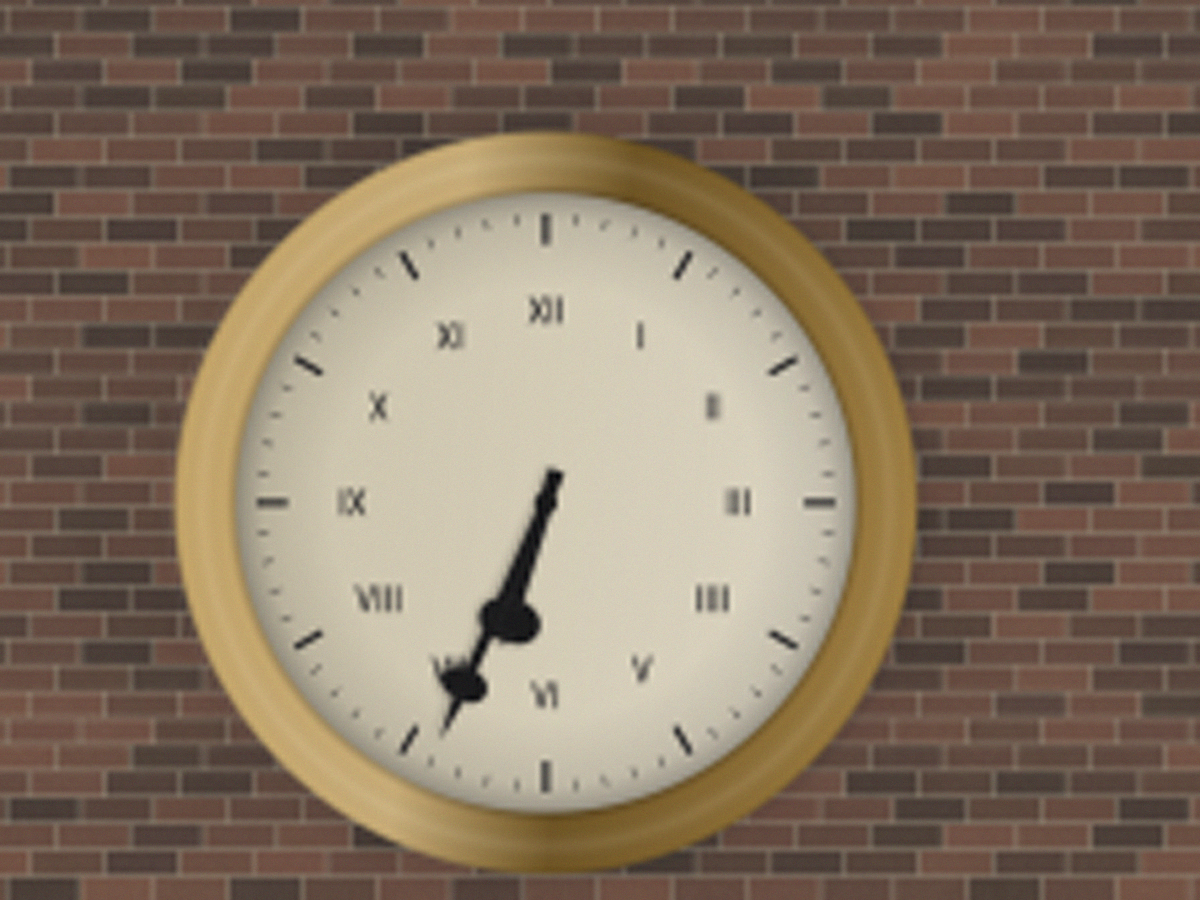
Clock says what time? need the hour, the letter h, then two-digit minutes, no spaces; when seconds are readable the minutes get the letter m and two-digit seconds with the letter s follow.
6h34
